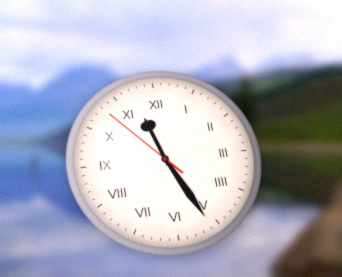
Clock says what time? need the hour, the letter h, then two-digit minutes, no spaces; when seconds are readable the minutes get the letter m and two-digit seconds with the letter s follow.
11h25m53s
